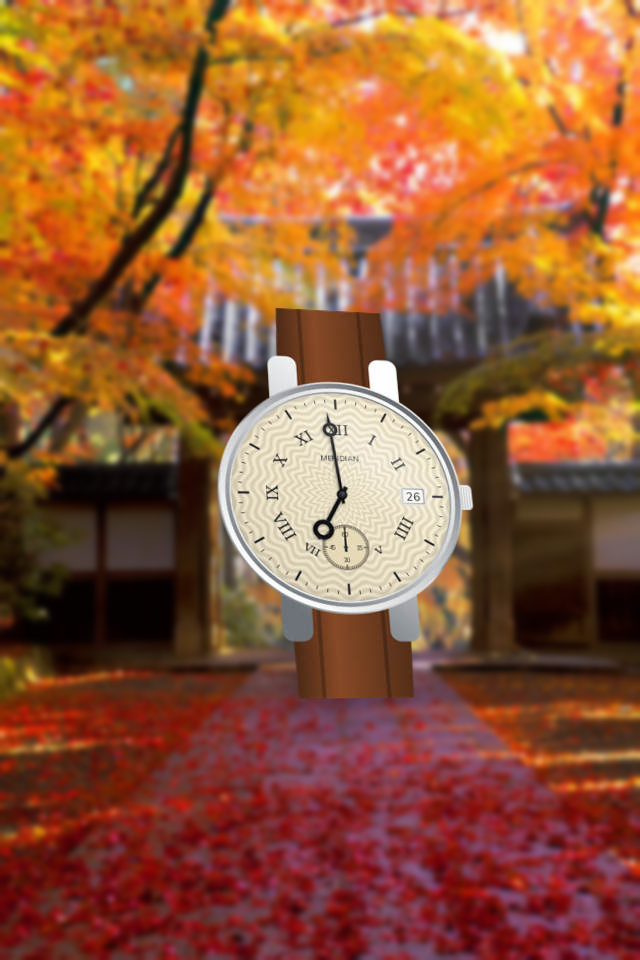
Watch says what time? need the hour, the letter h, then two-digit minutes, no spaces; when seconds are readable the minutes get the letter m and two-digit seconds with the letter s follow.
6h59
